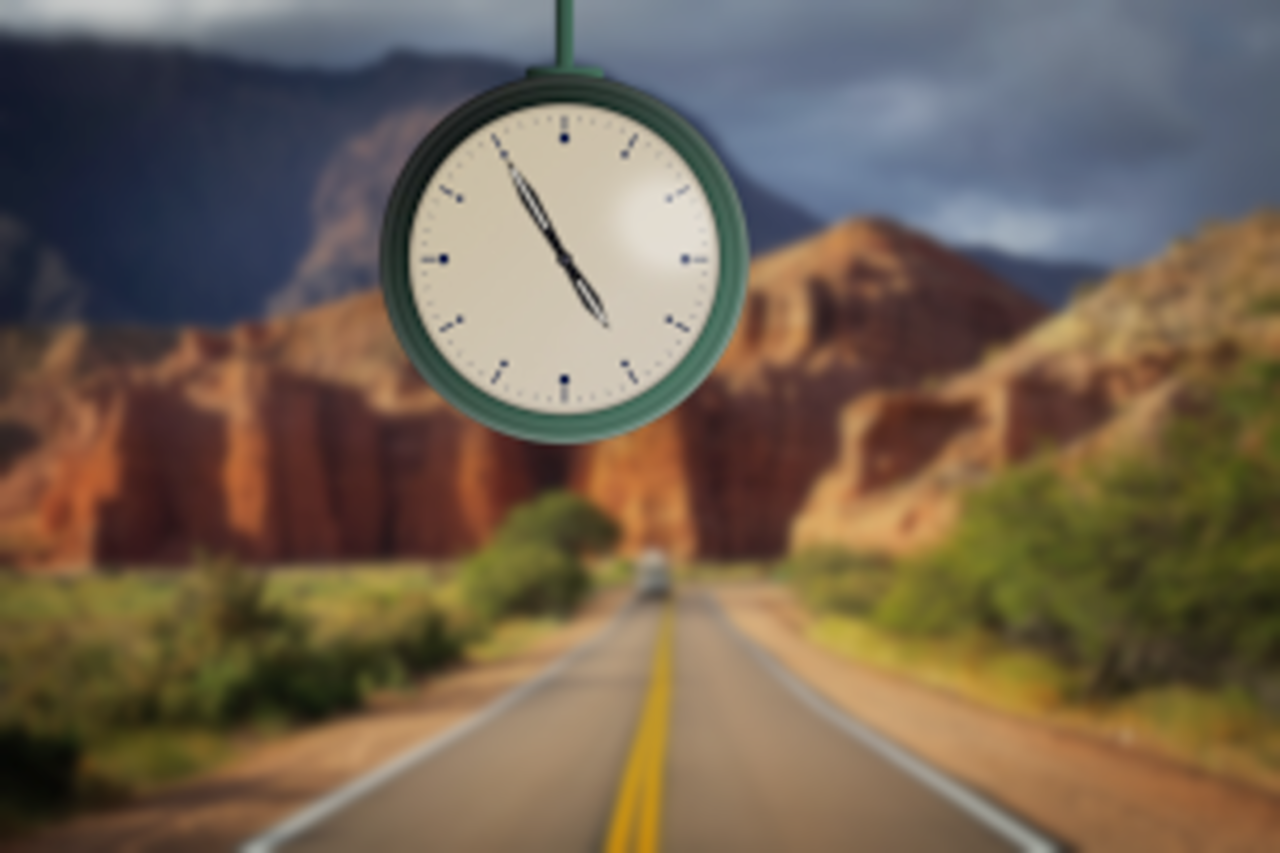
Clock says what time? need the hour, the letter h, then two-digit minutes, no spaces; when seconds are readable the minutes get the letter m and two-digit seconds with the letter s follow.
4h55
